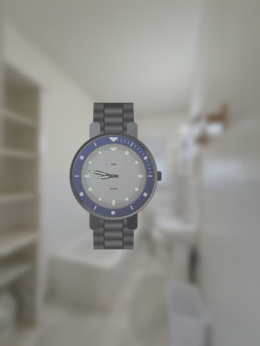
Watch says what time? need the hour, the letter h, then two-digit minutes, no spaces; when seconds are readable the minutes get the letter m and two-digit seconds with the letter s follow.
8h47
